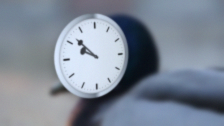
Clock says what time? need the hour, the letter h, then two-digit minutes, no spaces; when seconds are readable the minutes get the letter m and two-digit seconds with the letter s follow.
9h52
